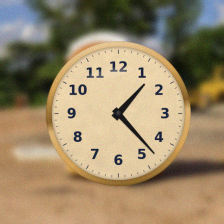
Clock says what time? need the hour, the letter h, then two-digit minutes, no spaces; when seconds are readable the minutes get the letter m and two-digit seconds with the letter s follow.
1h23
